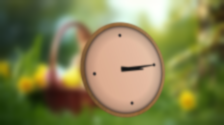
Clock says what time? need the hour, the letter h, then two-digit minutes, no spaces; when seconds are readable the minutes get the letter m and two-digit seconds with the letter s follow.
3h15
